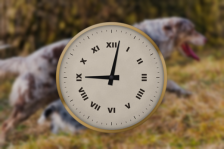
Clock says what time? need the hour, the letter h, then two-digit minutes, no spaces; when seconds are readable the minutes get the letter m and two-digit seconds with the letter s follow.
9h02
